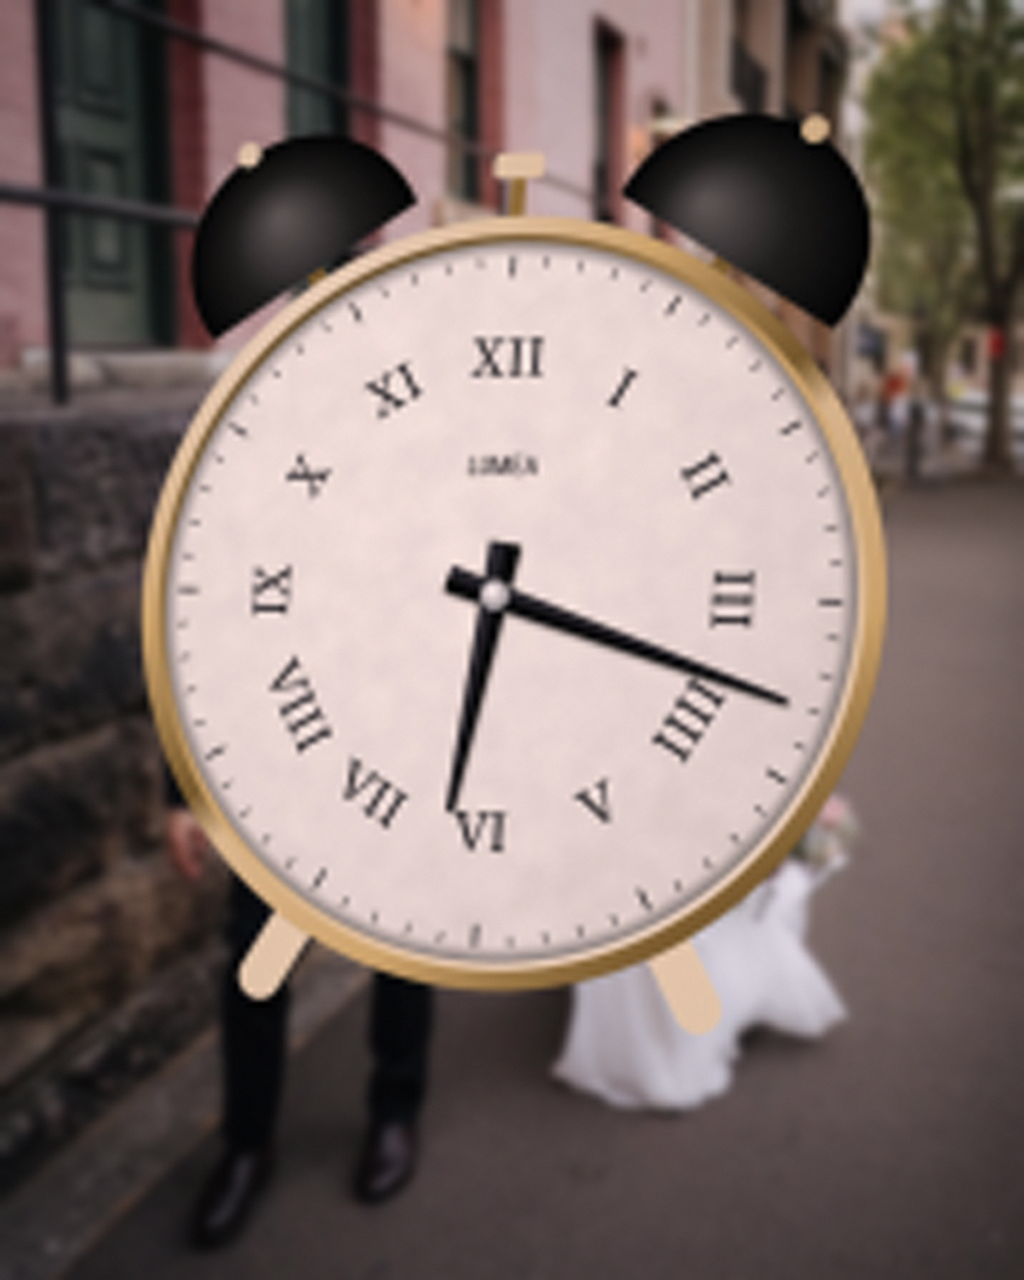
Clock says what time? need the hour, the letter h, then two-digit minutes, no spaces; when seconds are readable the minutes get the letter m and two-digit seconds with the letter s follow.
6h18
